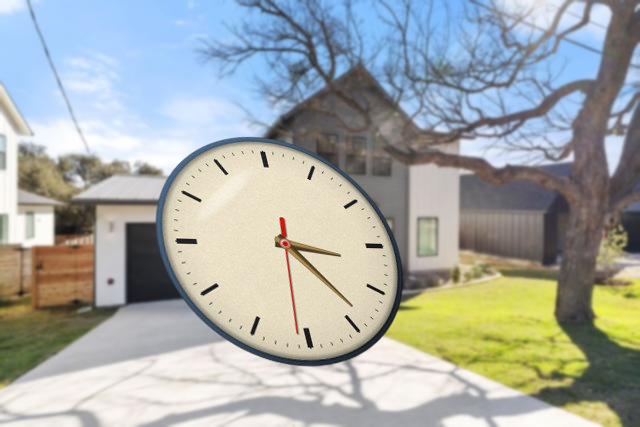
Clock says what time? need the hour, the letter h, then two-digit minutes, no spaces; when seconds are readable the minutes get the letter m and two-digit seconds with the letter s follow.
3h23m31s
